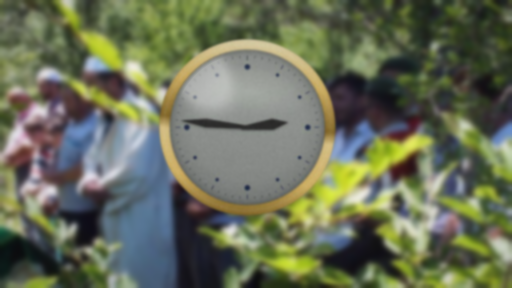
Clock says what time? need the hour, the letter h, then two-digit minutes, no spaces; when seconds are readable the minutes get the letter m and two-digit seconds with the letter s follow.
2h46
